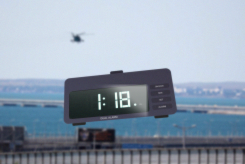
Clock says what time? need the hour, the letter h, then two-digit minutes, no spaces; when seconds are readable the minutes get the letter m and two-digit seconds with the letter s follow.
1h18
